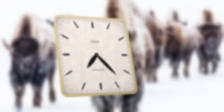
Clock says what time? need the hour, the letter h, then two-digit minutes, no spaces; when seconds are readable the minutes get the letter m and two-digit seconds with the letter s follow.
7h23
